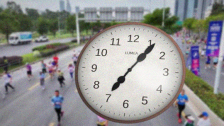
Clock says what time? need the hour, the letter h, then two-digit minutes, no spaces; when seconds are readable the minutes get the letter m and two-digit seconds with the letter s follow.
7h06
